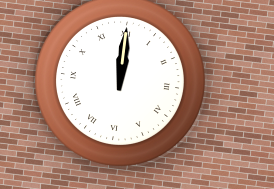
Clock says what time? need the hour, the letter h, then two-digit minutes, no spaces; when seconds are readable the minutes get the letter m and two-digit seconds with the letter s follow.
12h00
